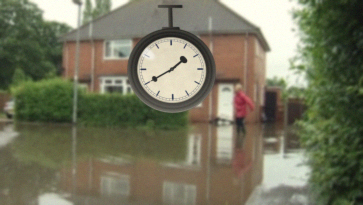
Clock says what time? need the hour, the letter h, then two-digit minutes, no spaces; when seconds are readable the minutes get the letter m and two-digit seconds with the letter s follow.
1h40
